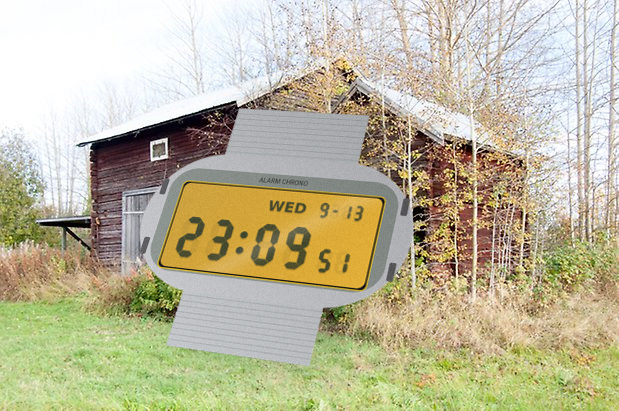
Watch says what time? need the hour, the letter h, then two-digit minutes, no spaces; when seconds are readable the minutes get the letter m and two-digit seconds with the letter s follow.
23h09m51s
